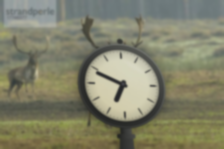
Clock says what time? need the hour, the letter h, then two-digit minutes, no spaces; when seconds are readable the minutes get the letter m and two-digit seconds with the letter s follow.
6h49
